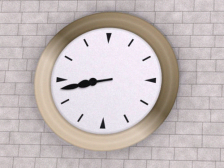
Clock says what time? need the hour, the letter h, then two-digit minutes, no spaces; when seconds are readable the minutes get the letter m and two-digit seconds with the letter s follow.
8h43
